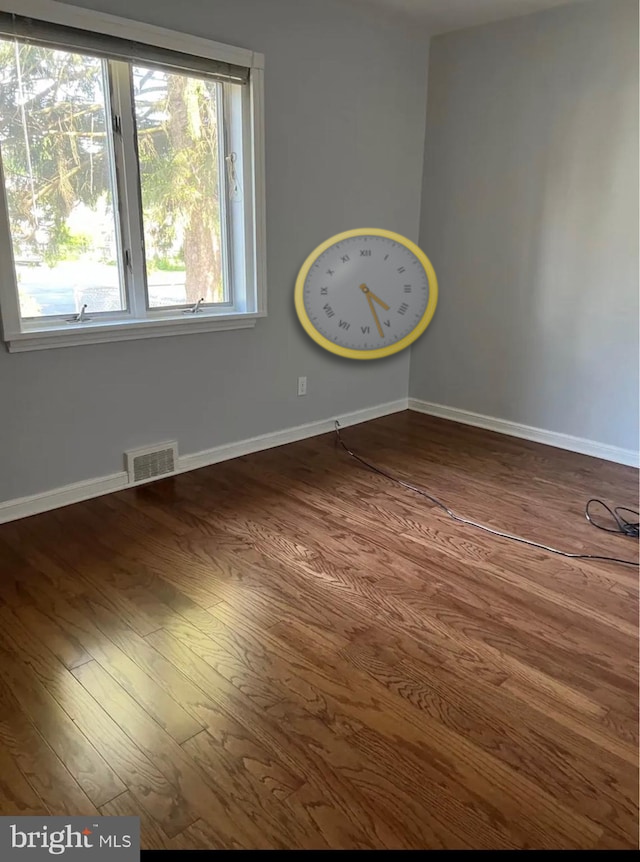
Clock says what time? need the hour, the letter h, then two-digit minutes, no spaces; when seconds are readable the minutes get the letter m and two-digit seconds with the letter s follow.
4h27
